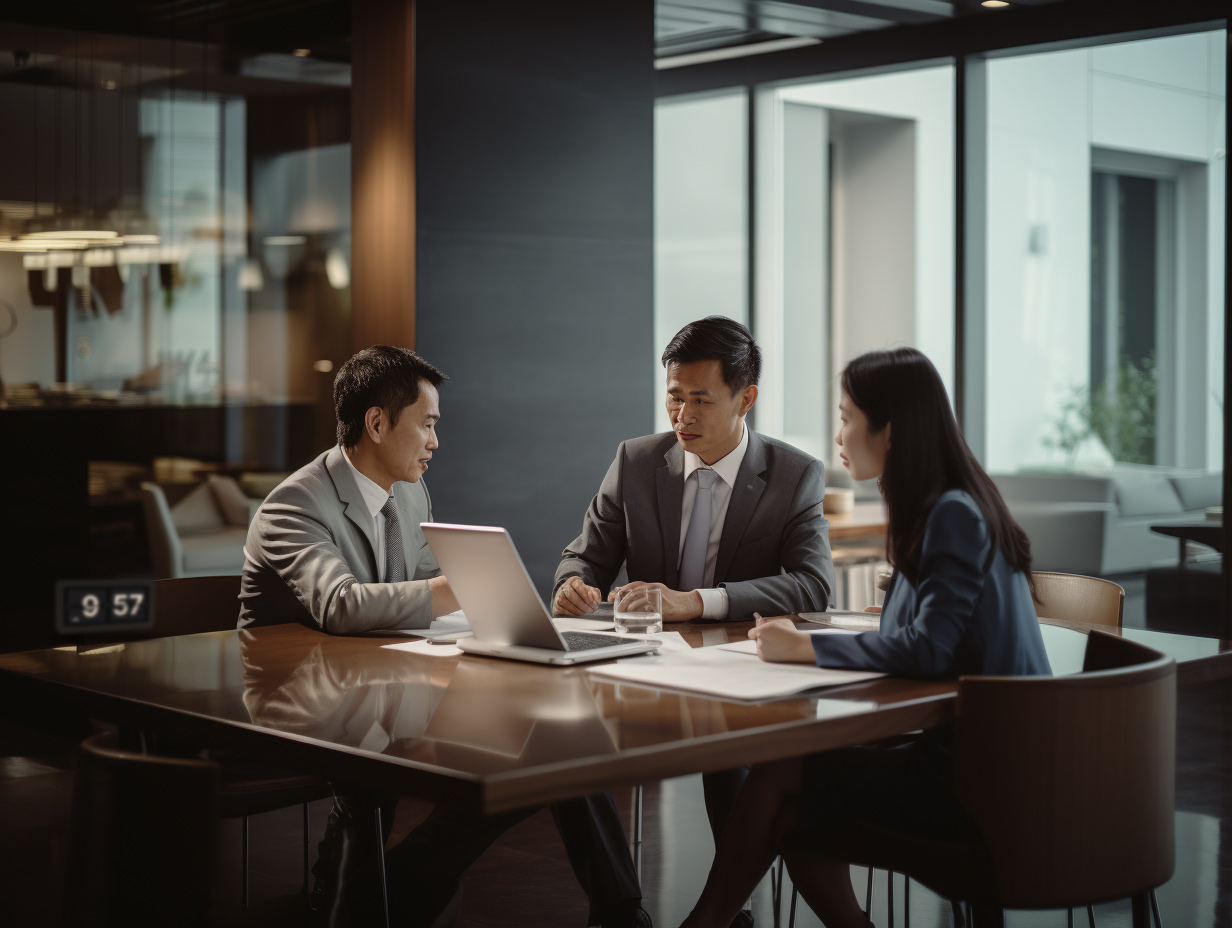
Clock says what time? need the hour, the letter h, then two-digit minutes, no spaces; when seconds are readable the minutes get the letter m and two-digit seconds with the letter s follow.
9h57
